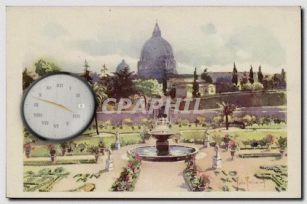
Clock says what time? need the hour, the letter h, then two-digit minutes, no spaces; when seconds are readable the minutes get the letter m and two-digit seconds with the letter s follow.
3h48
